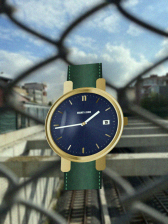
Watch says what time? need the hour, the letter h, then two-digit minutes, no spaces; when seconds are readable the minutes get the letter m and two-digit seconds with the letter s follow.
1h44
